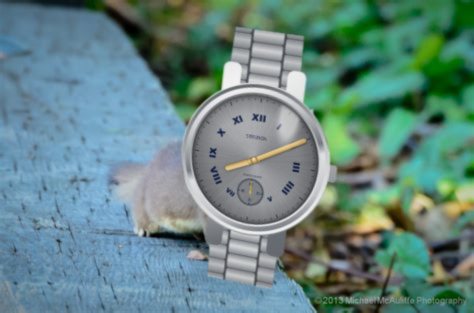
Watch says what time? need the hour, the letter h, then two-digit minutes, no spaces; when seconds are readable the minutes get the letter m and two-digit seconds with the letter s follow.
8h10
